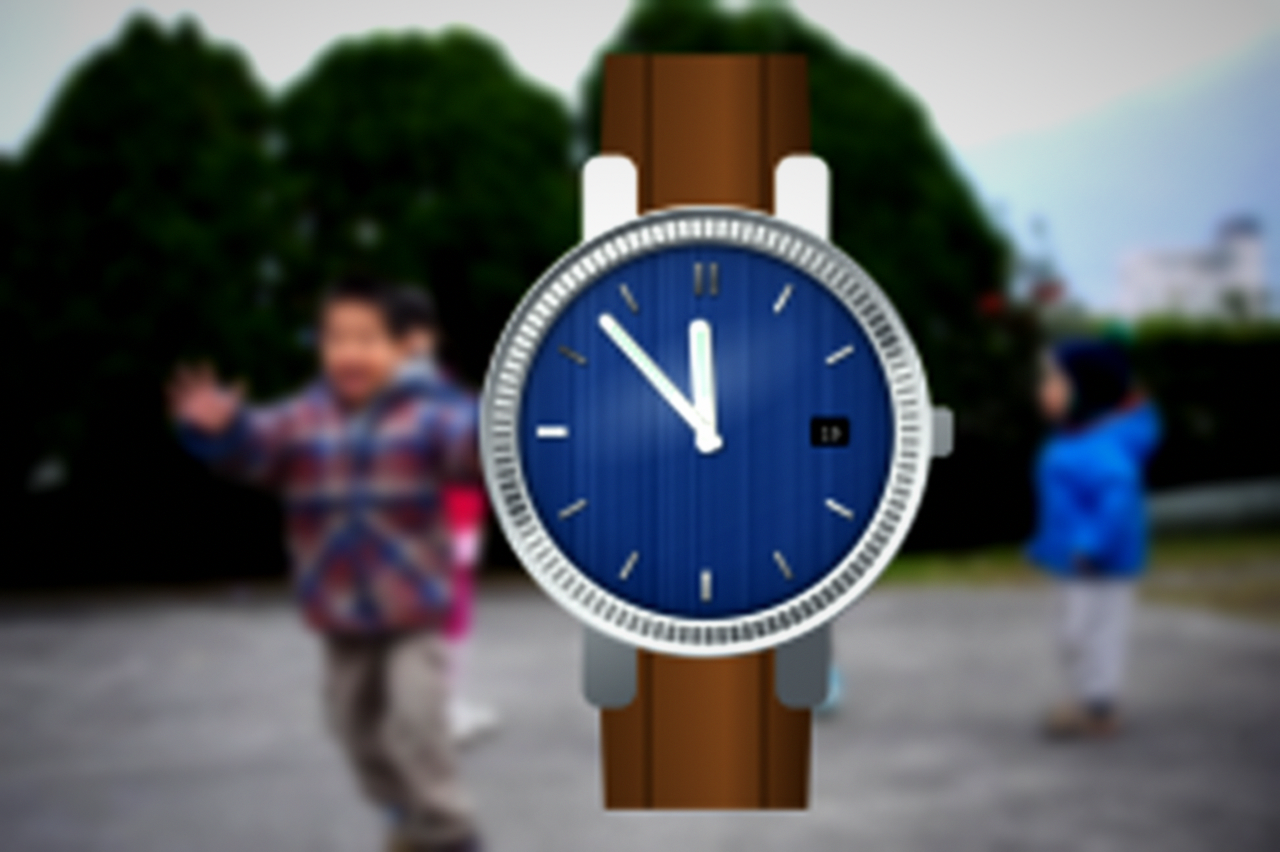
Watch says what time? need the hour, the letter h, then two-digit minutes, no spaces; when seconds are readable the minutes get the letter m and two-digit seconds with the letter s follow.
11h53
